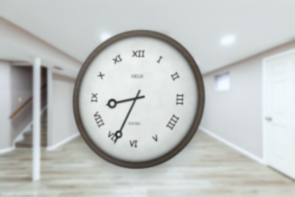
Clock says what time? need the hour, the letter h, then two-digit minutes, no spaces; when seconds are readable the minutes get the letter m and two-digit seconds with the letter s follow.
8h34
